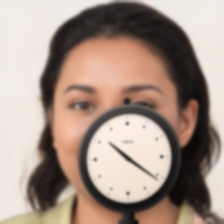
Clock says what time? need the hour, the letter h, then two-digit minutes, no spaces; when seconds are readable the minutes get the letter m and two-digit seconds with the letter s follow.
10h21
